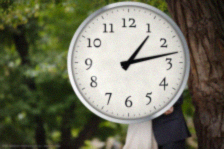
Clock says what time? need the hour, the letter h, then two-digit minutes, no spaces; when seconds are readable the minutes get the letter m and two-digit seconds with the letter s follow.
1h13
